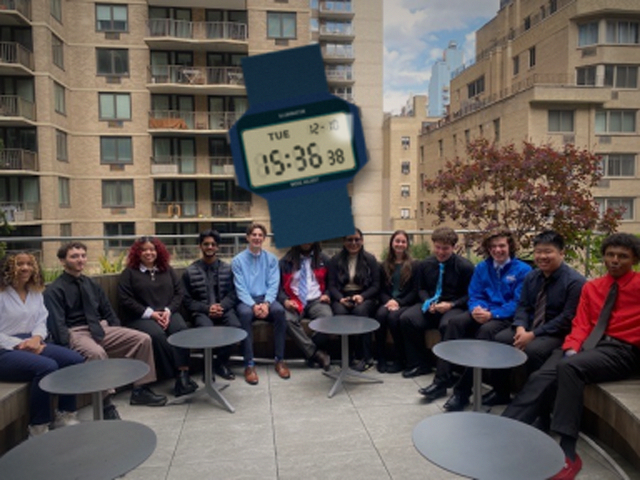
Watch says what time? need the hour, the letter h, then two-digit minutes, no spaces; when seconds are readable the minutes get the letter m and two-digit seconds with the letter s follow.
15h36m38s
